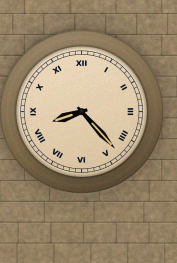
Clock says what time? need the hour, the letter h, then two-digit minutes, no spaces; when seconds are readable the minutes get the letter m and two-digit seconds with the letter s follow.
8h23
